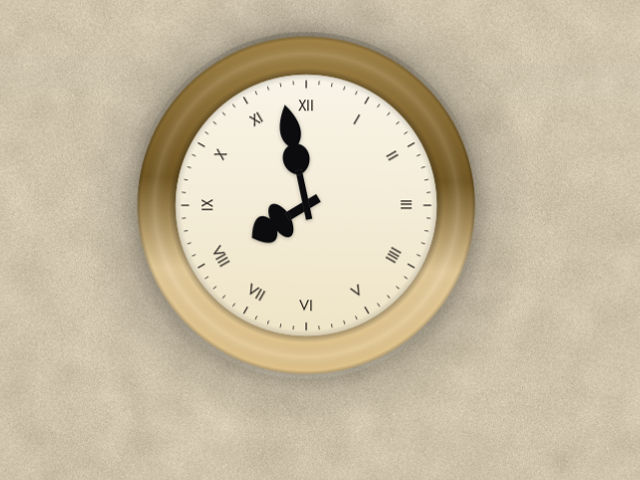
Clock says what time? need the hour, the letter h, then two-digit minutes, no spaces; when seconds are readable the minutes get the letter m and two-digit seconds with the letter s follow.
7h58
